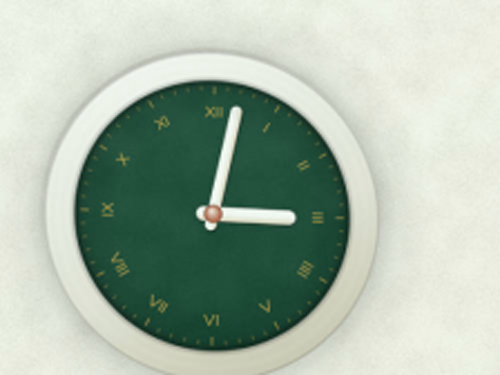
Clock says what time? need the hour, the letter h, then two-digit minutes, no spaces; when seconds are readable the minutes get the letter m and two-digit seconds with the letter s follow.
3h02
